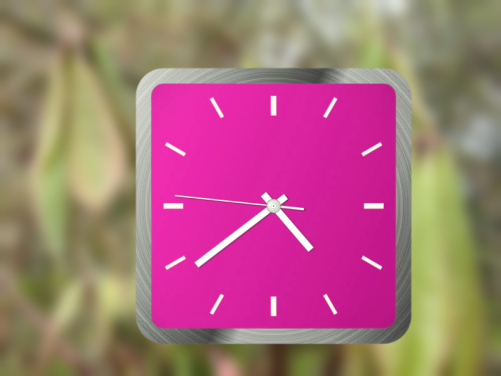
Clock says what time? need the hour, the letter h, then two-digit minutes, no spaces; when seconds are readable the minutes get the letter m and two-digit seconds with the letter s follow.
4h38m46s
